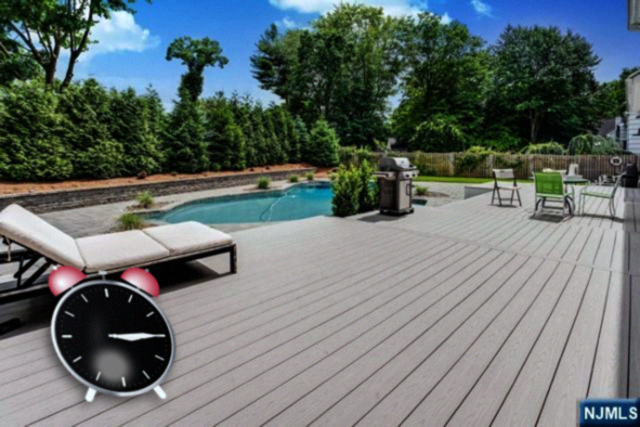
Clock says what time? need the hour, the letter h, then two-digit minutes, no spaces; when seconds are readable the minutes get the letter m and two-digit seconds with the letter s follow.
3h15
